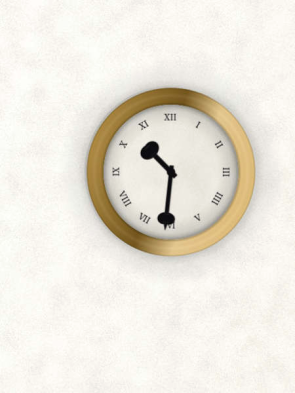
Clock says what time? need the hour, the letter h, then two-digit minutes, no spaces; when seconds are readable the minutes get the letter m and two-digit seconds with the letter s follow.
10h31
